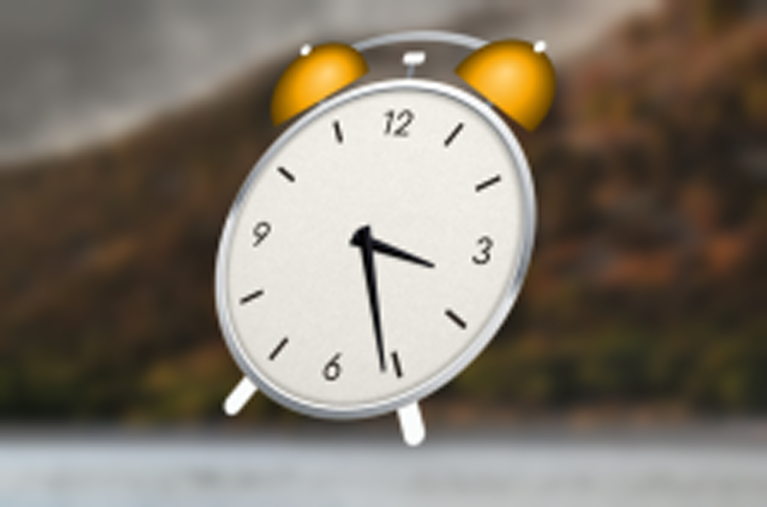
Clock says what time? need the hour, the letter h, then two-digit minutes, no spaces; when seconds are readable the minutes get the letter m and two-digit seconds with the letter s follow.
3h26
